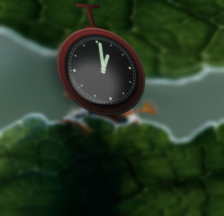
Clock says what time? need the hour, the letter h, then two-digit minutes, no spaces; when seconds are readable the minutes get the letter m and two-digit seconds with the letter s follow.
1h01
